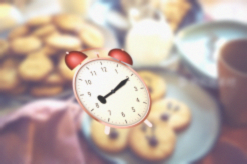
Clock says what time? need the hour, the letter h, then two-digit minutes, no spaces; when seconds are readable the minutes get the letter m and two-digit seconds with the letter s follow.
8h10
